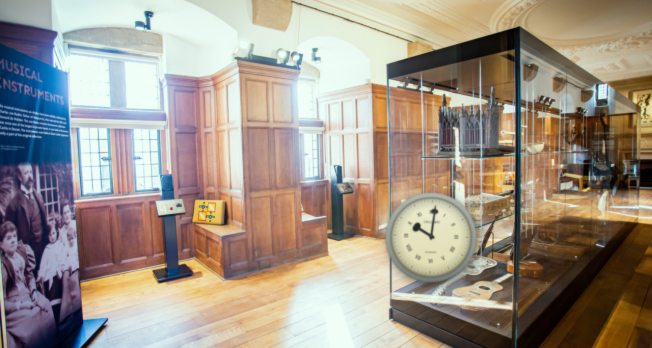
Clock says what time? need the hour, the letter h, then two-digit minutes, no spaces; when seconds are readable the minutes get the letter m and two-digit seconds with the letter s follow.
10h01
